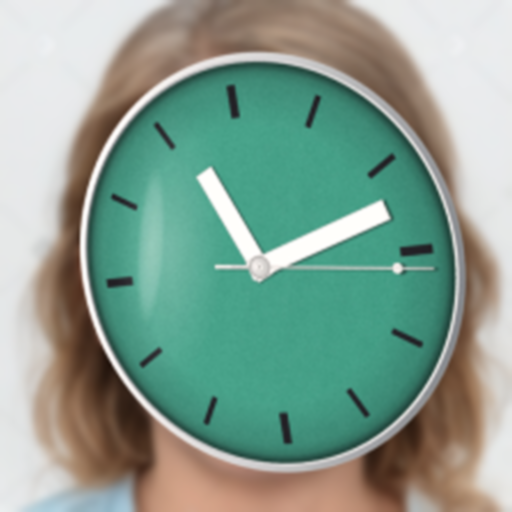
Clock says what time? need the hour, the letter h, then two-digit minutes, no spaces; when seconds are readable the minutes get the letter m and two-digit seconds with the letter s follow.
11h12m16s
